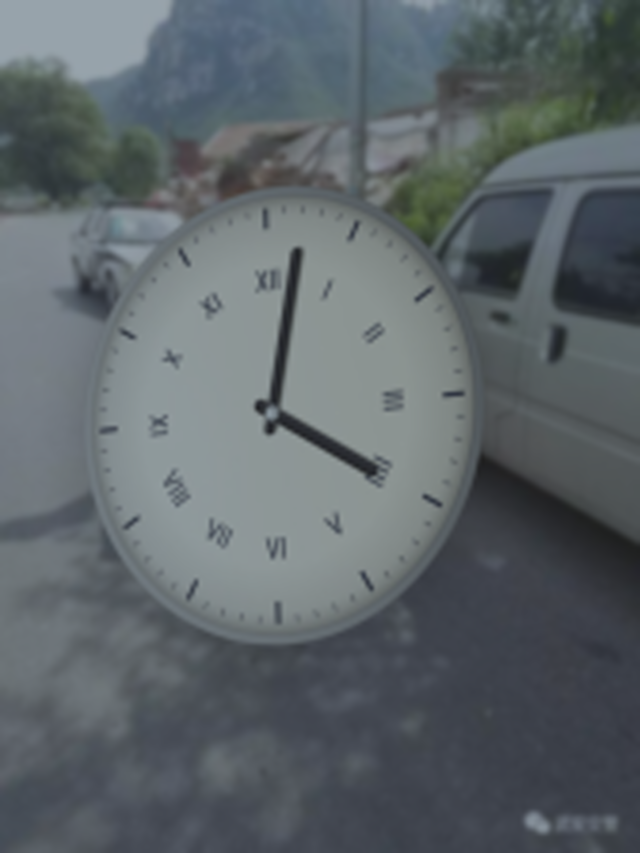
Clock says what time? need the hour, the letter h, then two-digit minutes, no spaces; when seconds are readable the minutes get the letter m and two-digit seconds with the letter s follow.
4h02
